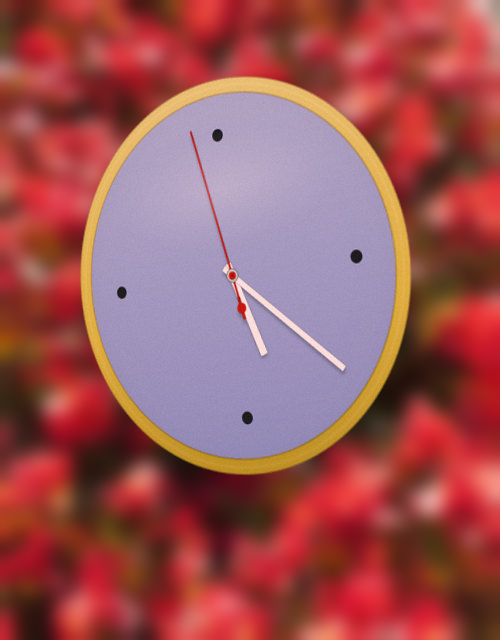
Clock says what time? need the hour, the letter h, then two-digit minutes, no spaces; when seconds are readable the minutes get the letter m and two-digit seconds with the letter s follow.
5h21m58s
